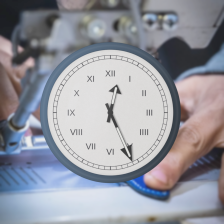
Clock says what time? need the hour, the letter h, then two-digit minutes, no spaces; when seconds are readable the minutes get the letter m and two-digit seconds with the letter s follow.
12h26
